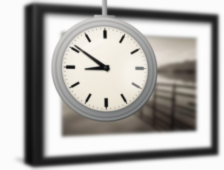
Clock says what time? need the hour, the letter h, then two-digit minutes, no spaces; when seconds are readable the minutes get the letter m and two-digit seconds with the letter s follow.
8h51
